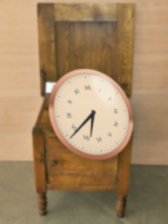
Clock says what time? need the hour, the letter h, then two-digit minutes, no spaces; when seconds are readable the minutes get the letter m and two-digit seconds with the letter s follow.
6h39
